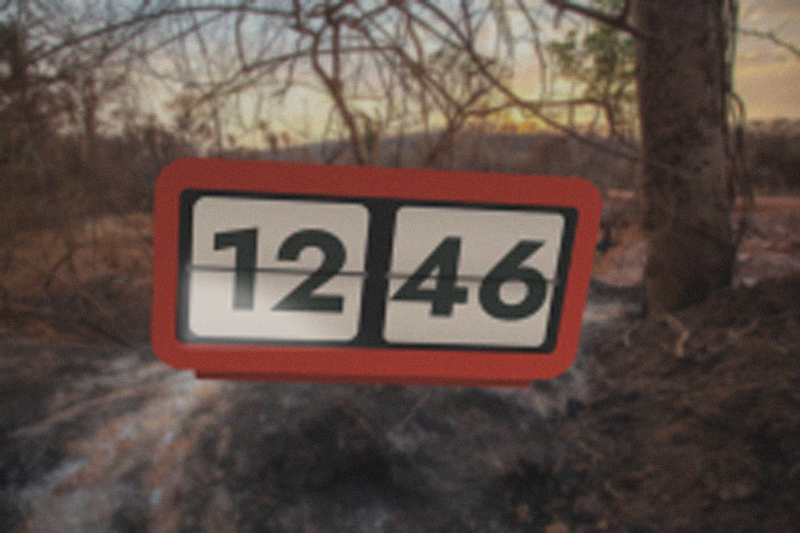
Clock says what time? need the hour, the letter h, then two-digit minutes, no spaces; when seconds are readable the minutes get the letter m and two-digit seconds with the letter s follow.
12h46
